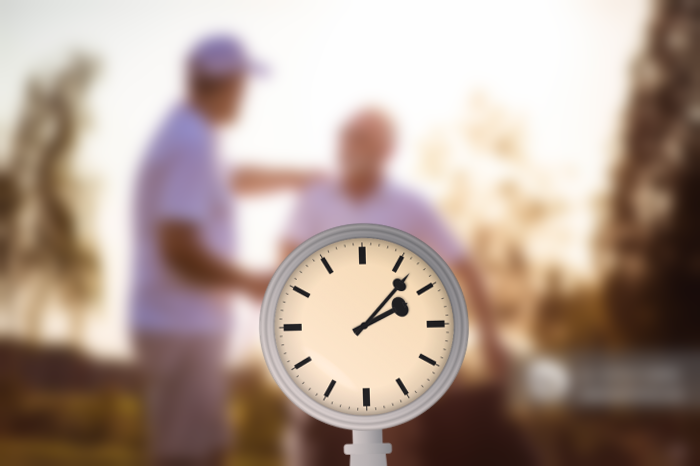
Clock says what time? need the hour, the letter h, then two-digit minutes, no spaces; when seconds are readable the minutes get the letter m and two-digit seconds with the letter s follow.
2h07
